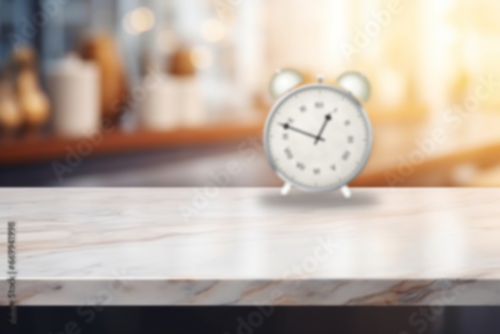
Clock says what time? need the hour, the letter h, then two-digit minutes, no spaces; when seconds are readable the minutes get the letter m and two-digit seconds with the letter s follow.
12h48
